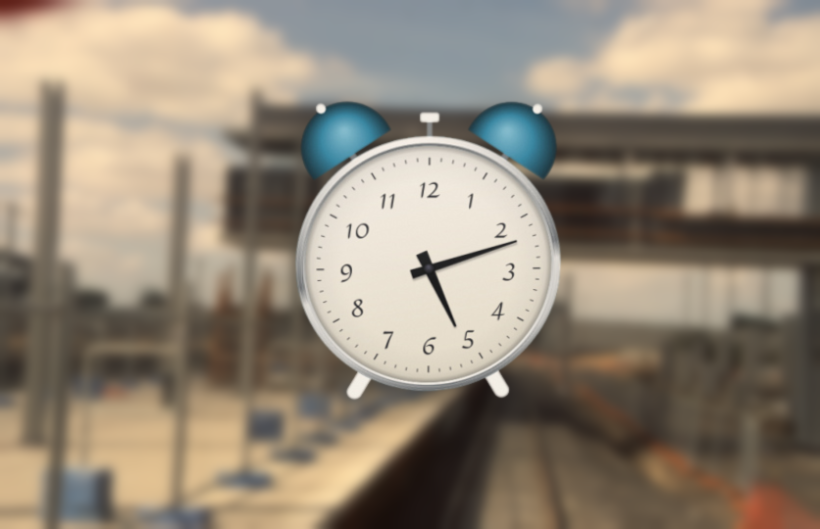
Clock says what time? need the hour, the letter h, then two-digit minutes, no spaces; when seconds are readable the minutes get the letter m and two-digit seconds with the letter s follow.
5h12
